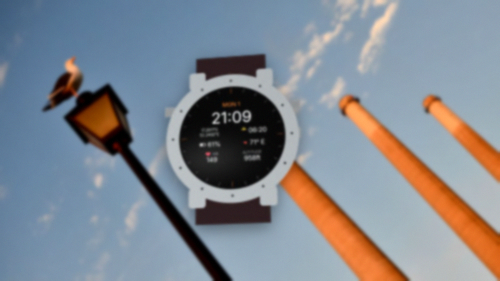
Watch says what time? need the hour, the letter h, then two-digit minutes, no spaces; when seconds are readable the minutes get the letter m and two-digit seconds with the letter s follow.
21h09
